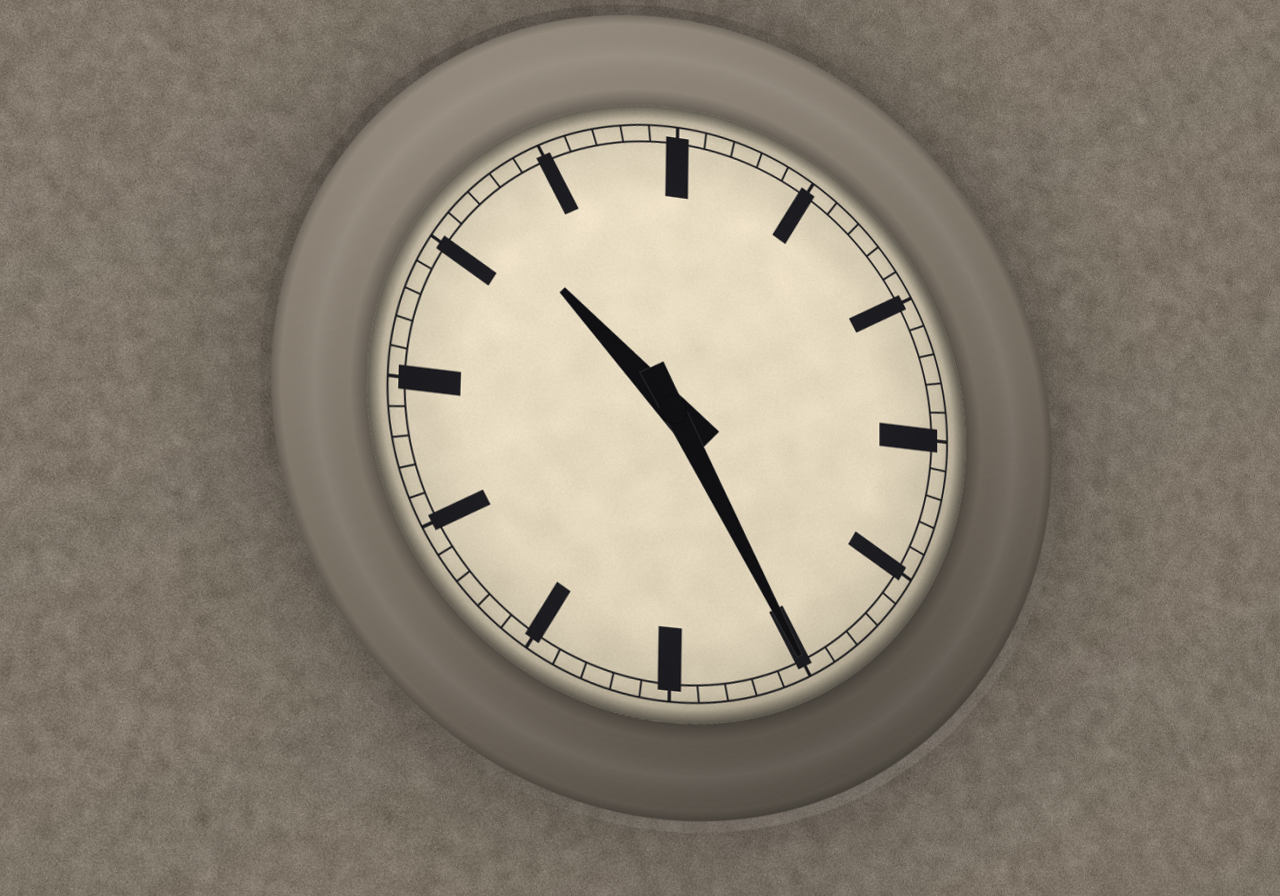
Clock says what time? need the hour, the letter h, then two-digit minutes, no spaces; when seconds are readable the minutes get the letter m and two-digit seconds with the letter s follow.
10h25
